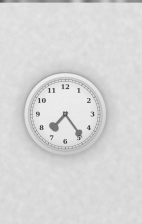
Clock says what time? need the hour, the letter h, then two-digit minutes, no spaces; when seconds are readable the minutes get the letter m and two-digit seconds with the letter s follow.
7h24
